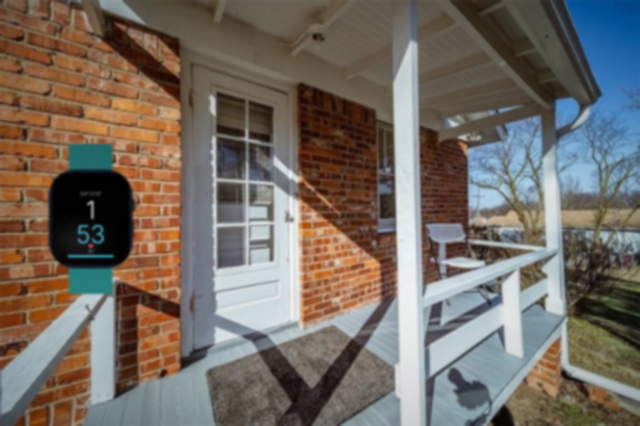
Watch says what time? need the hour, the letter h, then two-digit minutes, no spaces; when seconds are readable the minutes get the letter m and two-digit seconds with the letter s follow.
1h53
